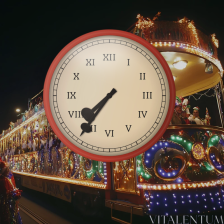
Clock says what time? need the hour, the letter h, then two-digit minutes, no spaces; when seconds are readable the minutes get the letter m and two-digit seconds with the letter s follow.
7h36
